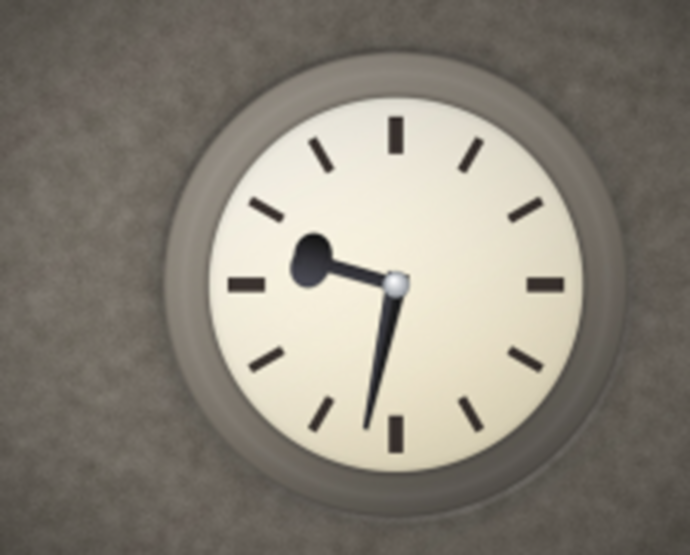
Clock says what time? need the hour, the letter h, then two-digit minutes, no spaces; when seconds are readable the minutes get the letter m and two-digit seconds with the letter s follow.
9h32
